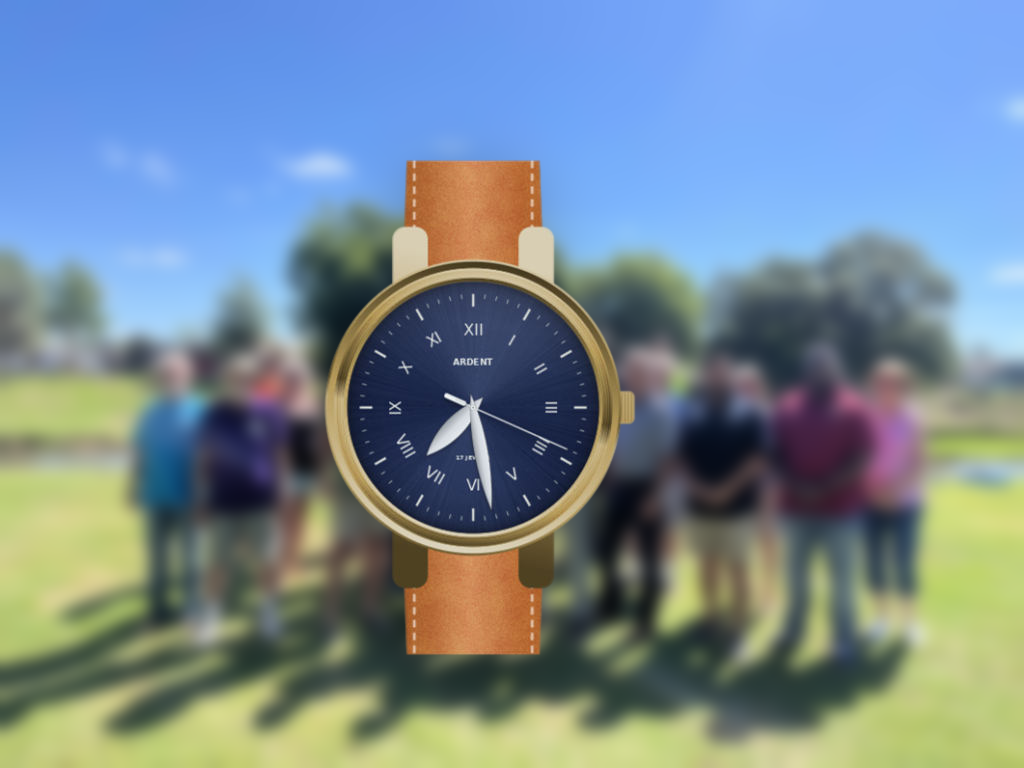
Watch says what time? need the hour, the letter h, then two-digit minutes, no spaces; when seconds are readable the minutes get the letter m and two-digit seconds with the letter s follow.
7h28m19s
